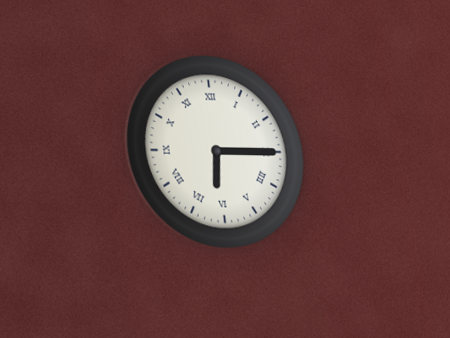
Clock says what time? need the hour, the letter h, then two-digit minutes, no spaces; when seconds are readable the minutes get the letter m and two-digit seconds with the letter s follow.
6h15
